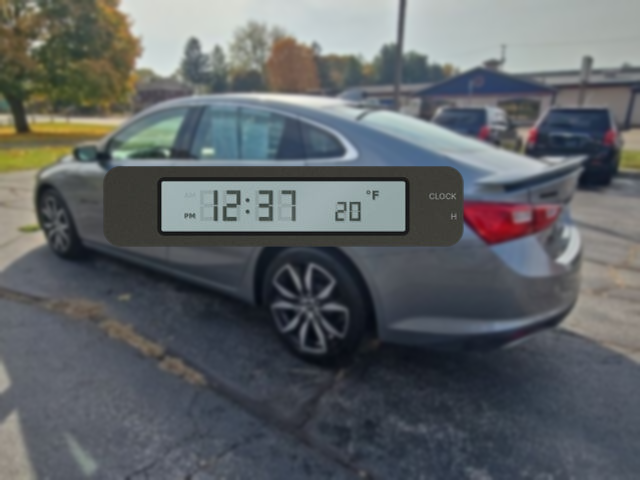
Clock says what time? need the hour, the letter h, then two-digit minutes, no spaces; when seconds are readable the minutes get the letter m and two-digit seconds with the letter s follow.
12h37
